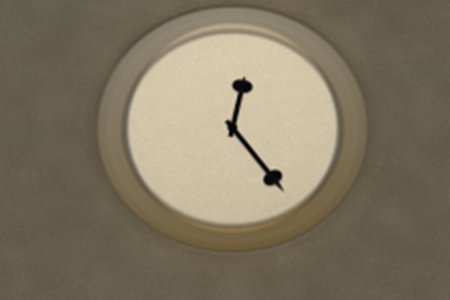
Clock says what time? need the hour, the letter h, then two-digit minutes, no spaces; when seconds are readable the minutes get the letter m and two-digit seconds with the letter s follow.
12h24
